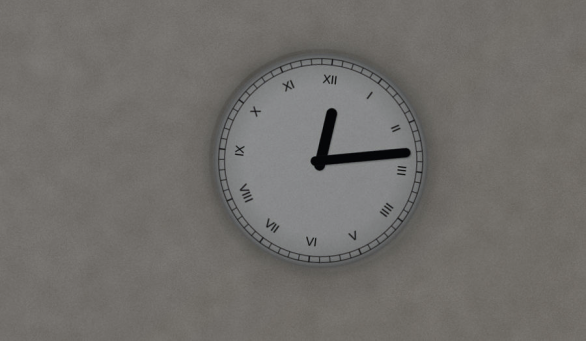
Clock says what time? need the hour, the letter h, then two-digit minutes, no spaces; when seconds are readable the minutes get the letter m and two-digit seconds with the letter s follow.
12h13
